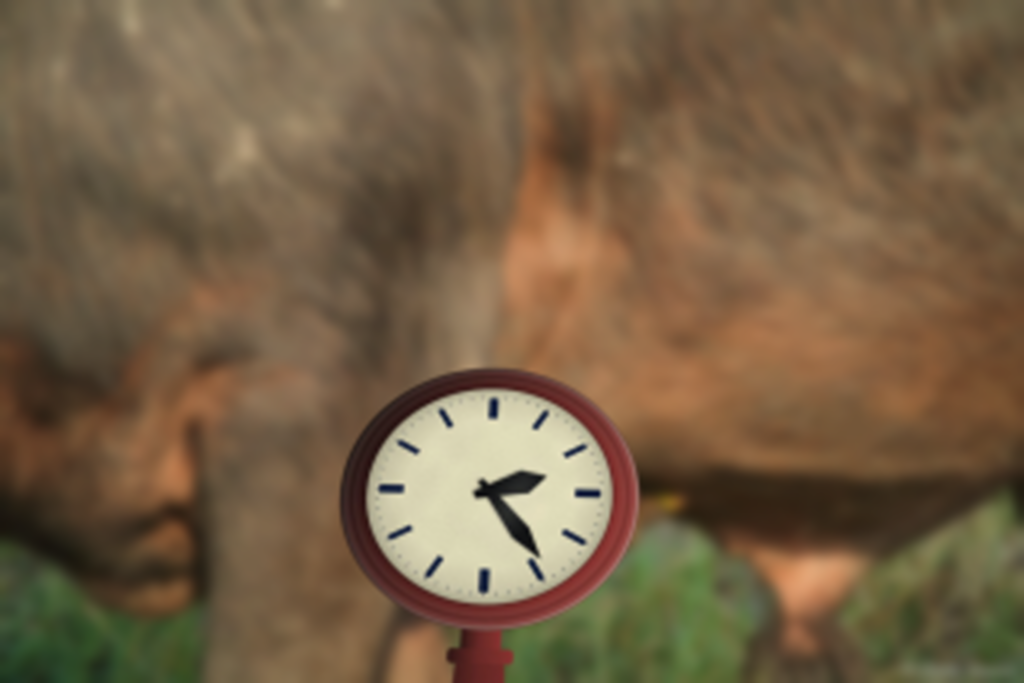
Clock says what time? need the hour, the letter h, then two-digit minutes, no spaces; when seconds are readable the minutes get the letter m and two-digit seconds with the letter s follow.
2h24
